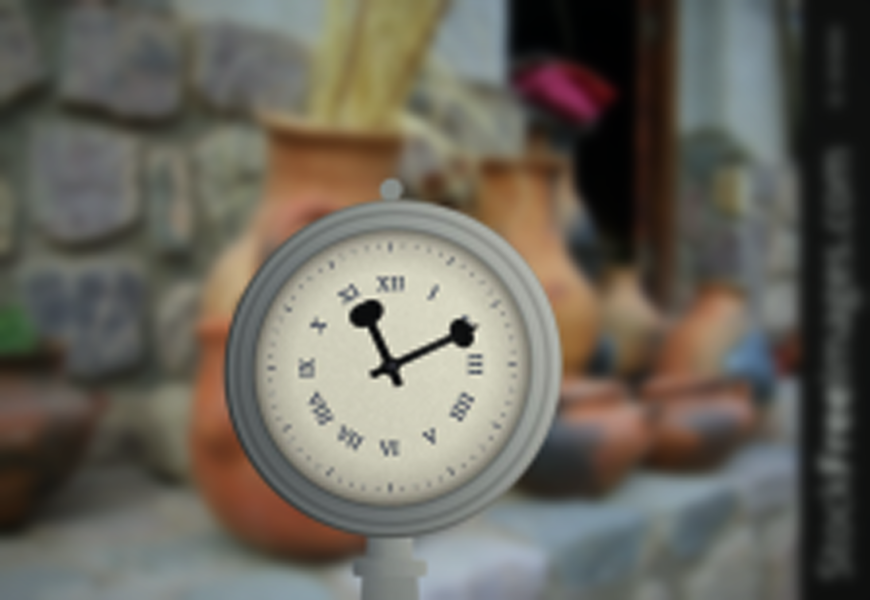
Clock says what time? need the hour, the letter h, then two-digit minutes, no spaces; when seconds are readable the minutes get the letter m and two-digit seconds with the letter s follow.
11h11
